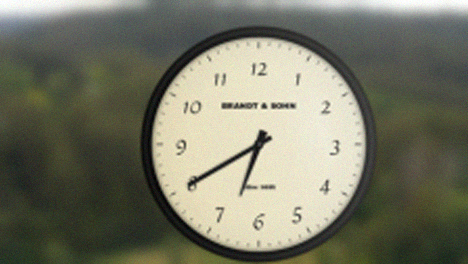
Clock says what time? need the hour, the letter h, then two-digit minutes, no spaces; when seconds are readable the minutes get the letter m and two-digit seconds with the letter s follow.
6h40
